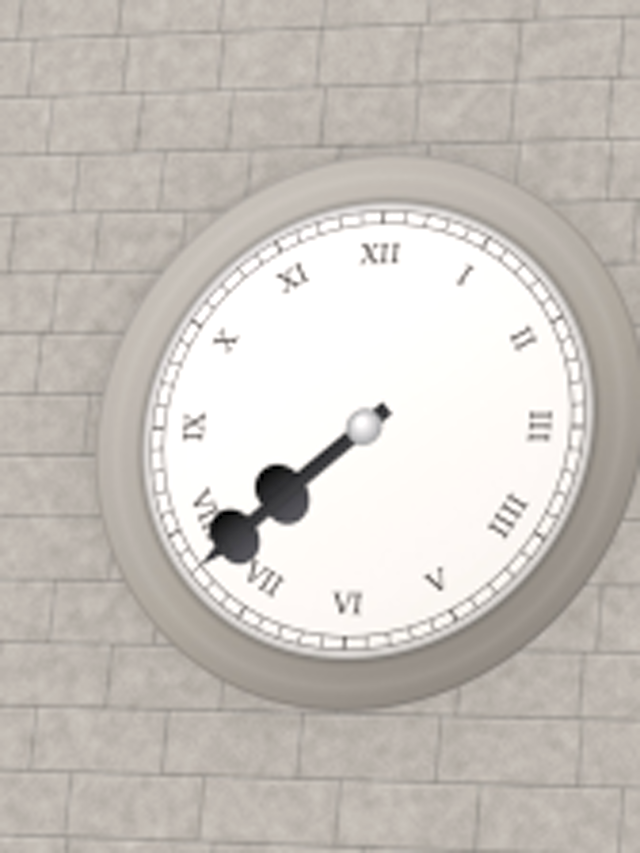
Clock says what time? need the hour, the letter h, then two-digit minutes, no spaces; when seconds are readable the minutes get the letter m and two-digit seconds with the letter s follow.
7h38
